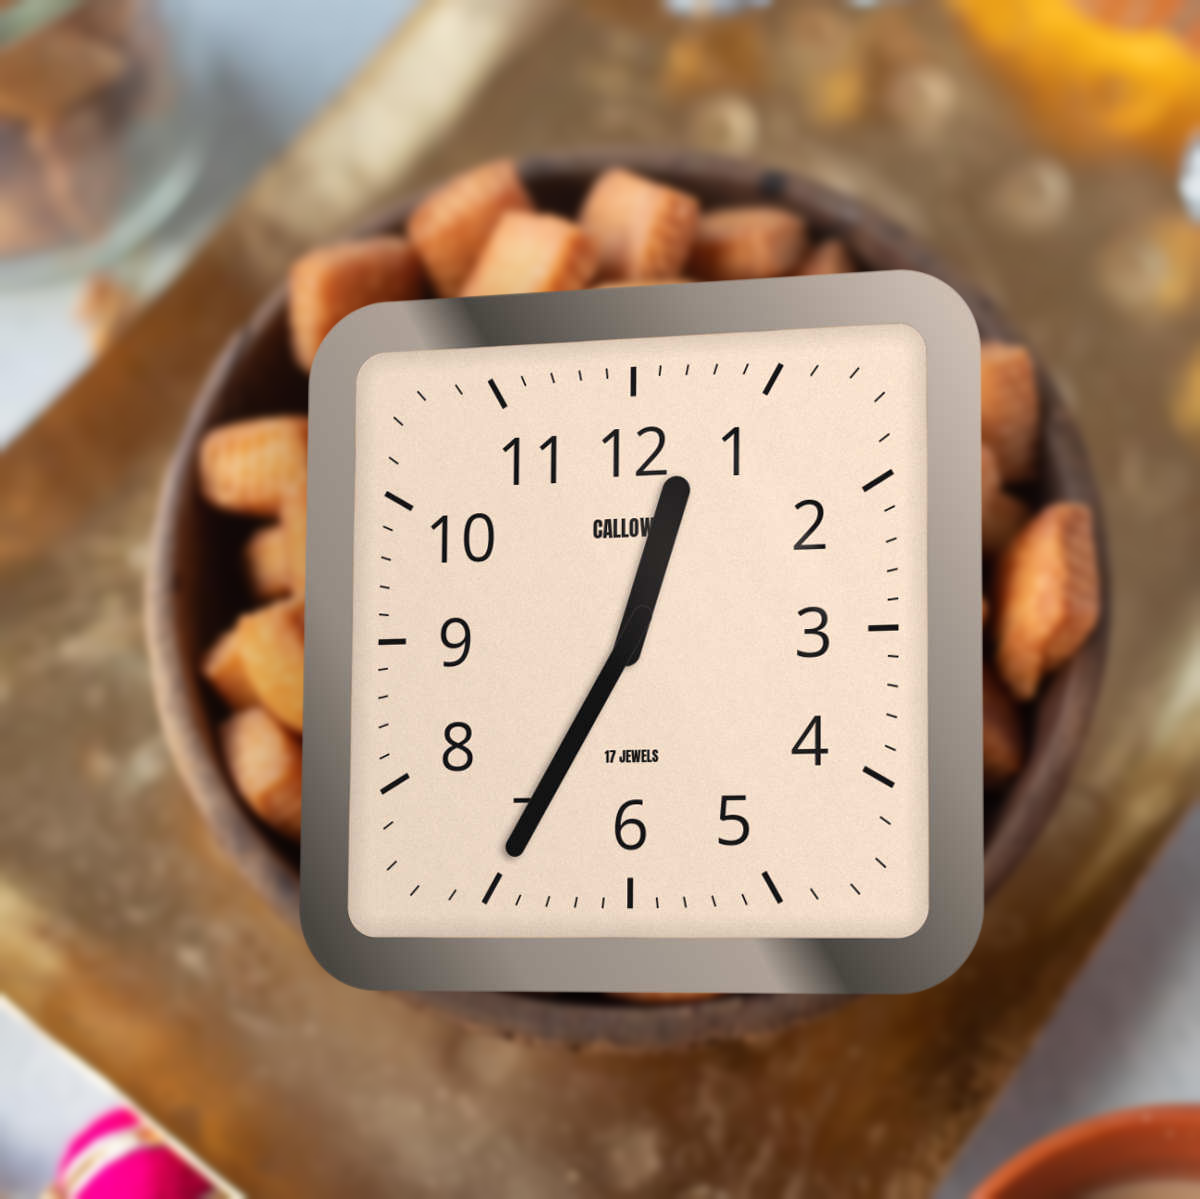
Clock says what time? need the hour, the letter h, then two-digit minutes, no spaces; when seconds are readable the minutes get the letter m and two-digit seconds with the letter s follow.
12h35
